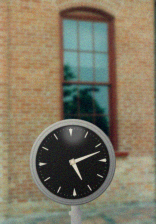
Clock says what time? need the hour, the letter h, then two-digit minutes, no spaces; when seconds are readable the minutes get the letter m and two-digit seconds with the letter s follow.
5h12
